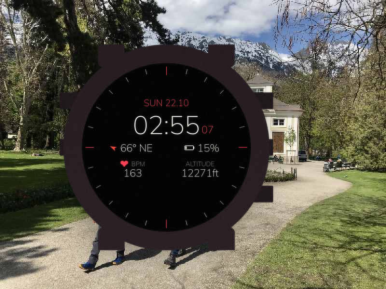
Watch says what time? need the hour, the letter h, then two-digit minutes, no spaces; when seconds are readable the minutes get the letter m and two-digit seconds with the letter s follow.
2h55m07s
